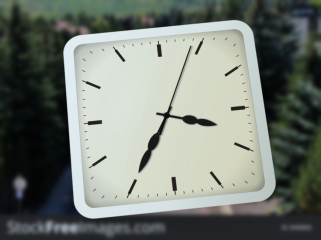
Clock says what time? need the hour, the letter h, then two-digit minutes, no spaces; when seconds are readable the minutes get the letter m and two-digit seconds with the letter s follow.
3h35m04s
